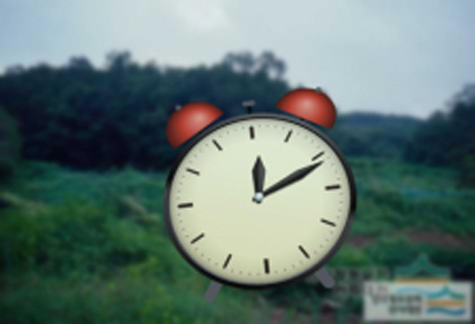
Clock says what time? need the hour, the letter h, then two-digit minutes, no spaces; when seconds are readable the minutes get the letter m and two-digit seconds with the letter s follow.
12h11
